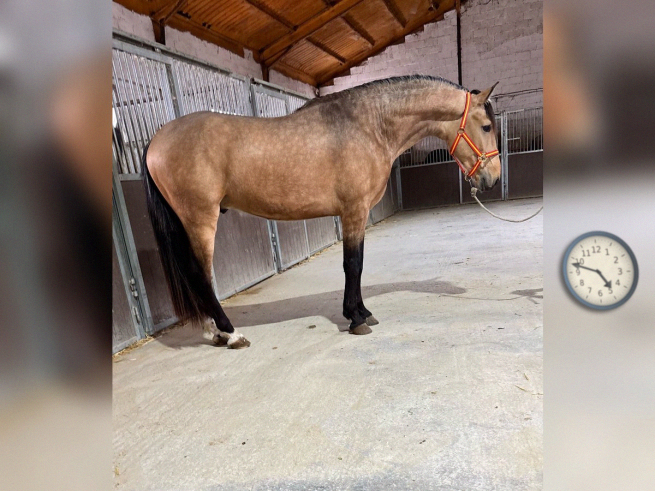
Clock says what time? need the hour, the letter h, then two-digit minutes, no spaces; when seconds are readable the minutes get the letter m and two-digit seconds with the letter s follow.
4h48
